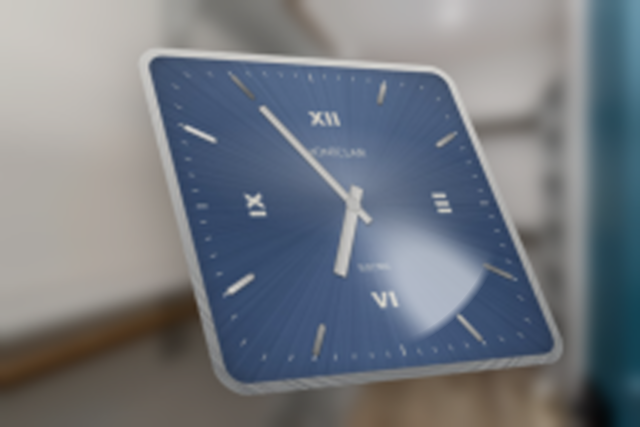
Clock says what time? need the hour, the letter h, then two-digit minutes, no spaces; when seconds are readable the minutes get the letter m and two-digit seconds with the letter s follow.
6h55
